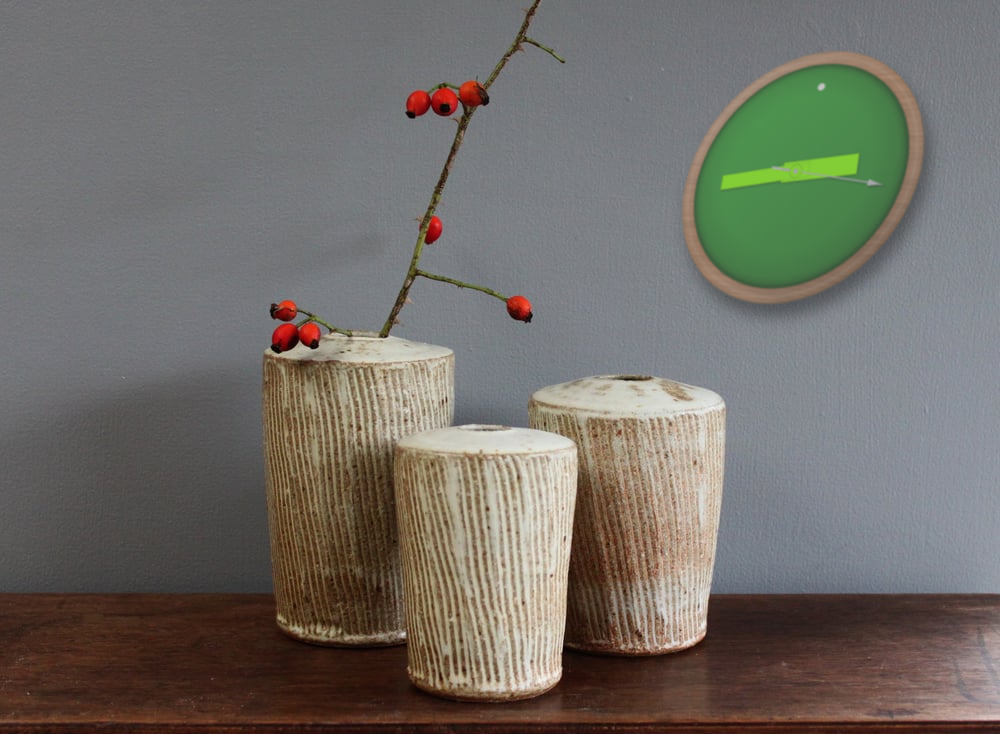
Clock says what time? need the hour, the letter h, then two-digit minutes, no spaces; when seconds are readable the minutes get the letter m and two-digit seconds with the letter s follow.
2h43m16s
